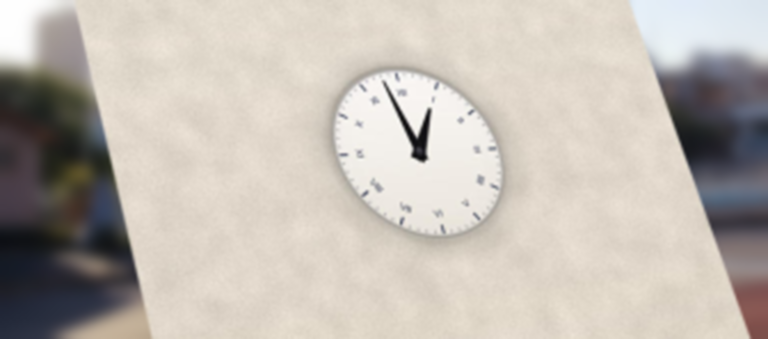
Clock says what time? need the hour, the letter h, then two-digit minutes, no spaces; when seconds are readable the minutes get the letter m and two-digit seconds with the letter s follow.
12h58
